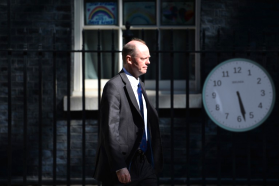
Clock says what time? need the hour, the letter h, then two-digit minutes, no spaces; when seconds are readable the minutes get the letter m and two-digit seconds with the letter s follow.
5h28
